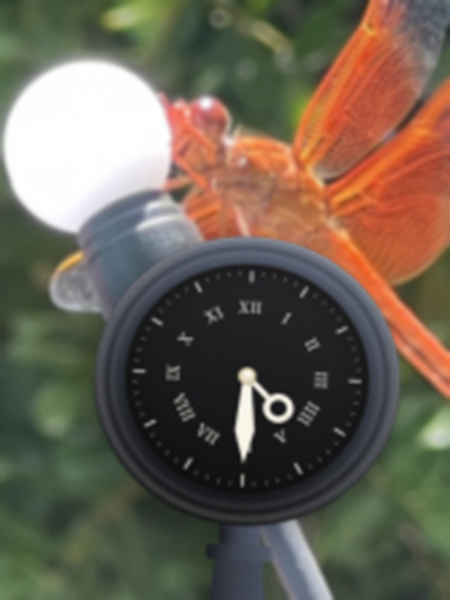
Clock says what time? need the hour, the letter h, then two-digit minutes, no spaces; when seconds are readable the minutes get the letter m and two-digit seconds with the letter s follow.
4h30
